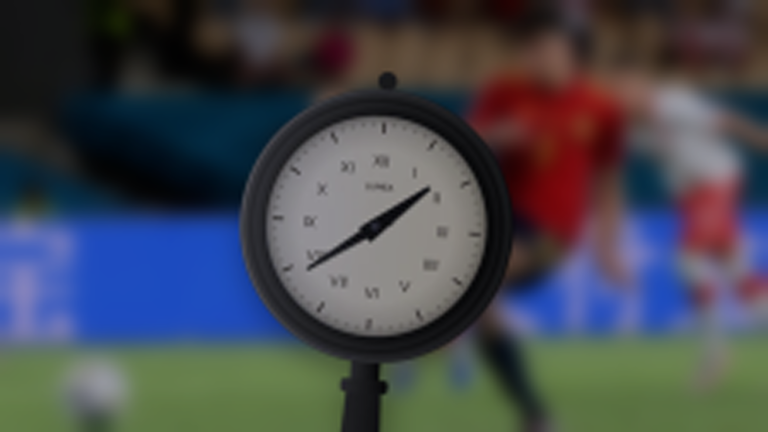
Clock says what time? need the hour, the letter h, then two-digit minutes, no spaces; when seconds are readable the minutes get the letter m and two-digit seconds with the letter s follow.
1h39
